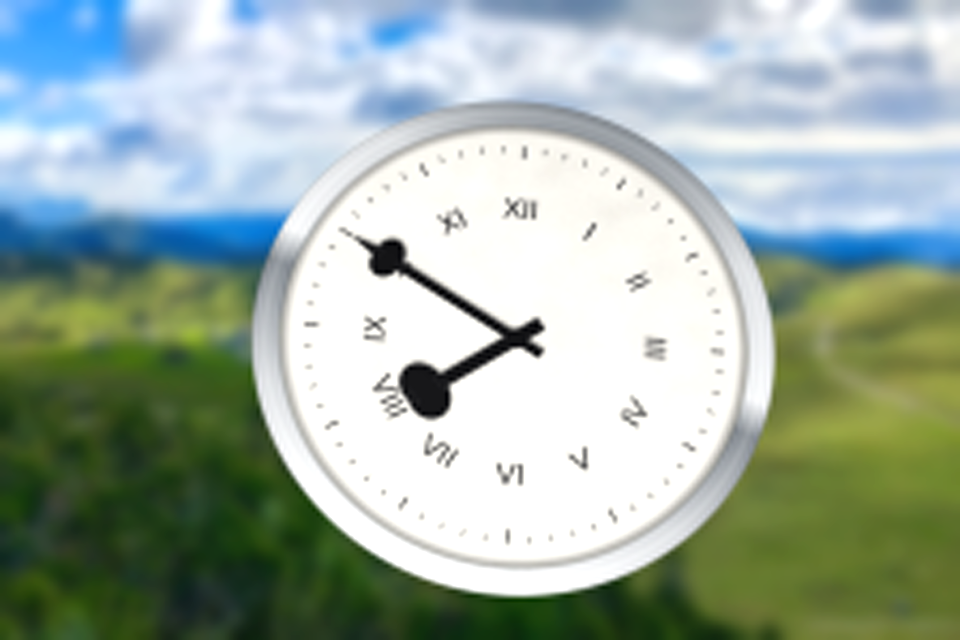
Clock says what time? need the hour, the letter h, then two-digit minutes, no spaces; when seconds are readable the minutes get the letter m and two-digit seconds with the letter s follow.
7h50
